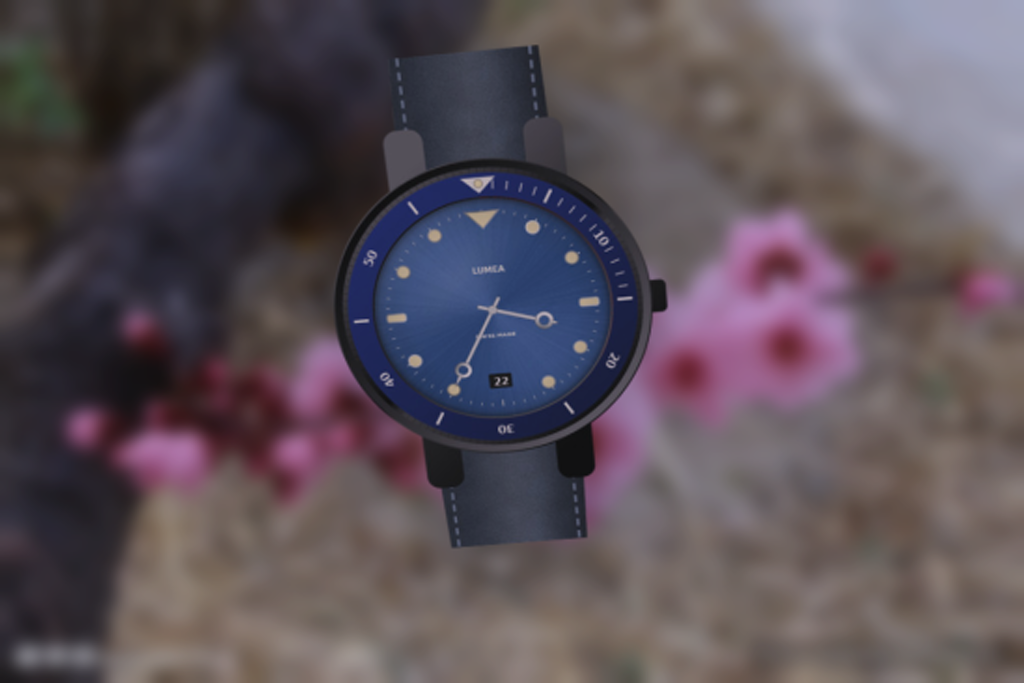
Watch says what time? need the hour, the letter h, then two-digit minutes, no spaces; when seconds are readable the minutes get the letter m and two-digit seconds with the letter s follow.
3h35
